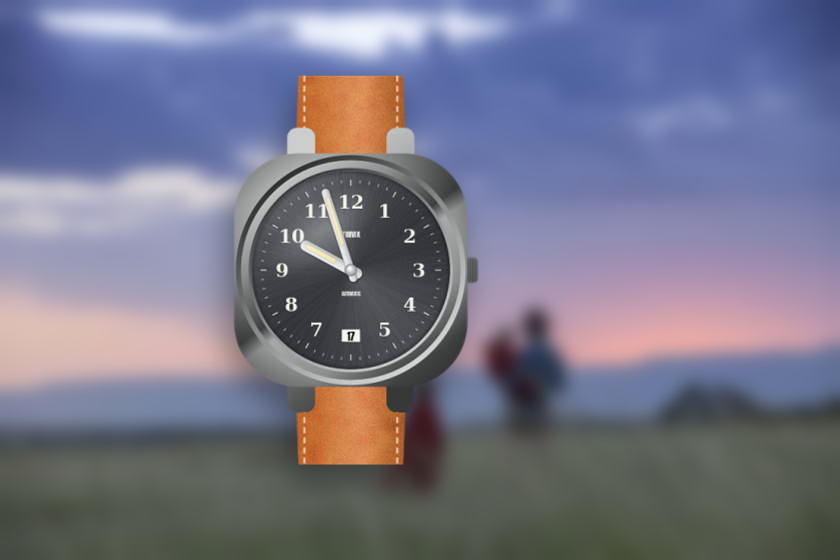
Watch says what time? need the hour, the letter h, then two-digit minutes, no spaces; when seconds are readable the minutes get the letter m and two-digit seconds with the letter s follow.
9h57
